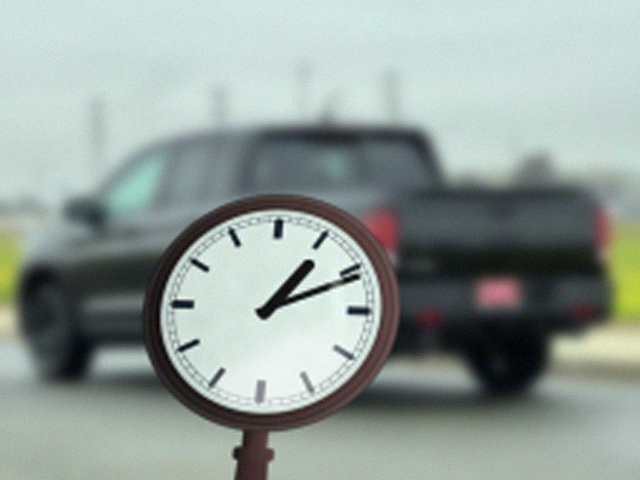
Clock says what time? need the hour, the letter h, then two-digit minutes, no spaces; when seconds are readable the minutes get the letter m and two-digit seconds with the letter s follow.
1h11
